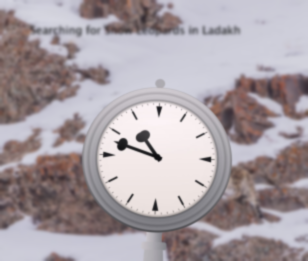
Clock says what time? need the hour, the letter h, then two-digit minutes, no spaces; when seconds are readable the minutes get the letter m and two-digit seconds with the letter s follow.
10h48
